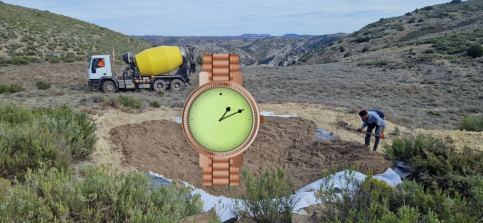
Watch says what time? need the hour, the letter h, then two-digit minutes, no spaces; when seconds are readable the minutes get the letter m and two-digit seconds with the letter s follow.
1h11
